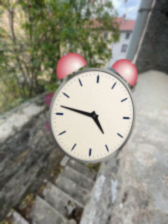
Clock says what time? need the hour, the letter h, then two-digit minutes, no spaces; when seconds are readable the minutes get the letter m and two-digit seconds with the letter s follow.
4h47
